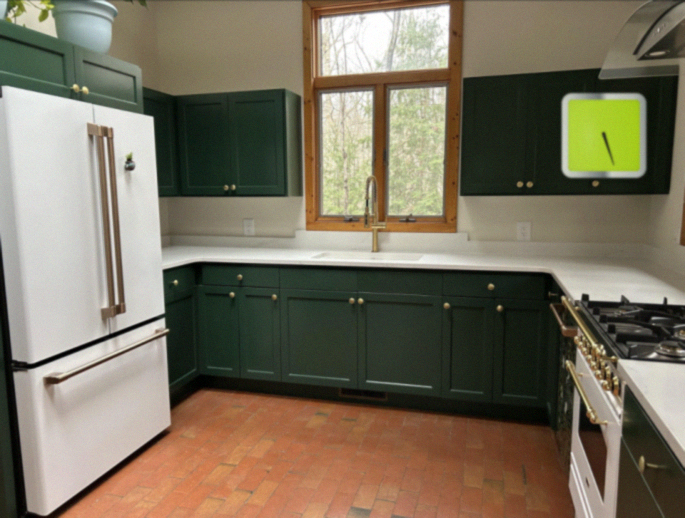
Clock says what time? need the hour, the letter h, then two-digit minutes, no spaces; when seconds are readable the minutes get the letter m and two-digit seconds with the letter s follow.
5h27
